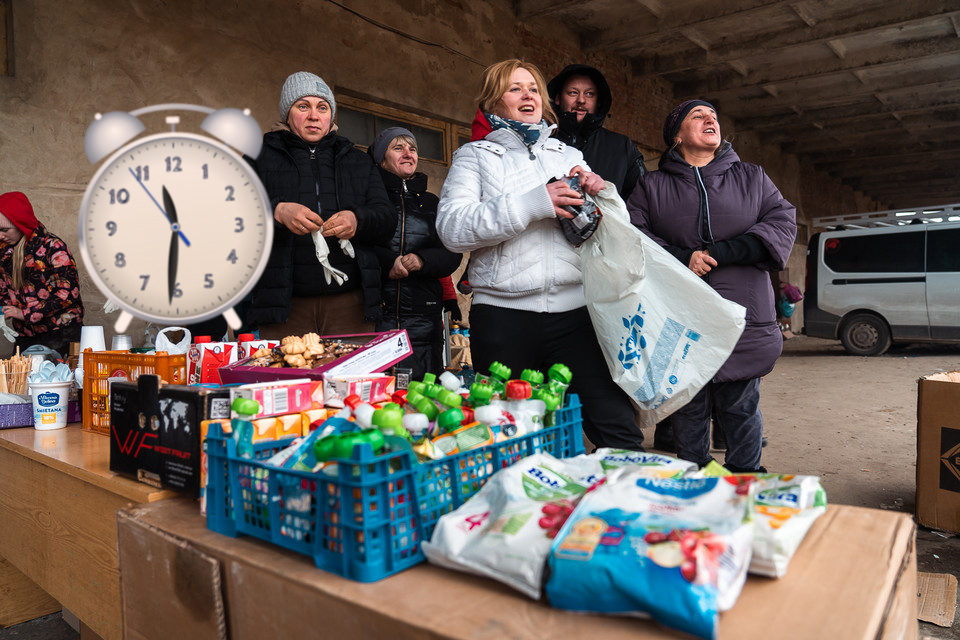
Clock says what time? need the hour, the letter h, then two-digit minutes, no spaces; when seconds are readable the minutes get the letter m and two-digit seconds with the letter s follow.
11h30m54s
